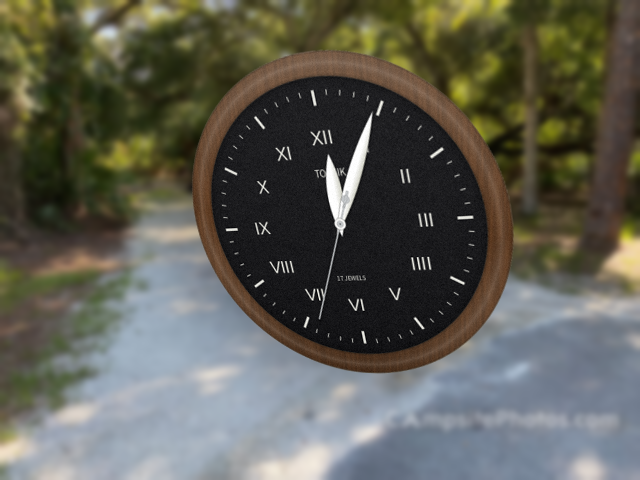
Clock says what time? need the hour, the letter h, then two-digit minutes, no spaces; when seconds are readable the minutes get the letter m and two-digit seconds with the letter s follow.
12h04m34s
